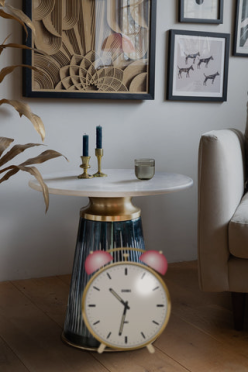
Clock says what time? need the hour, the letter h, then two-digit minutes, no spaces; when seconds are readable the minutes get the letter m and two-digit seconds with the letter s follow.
10h32
